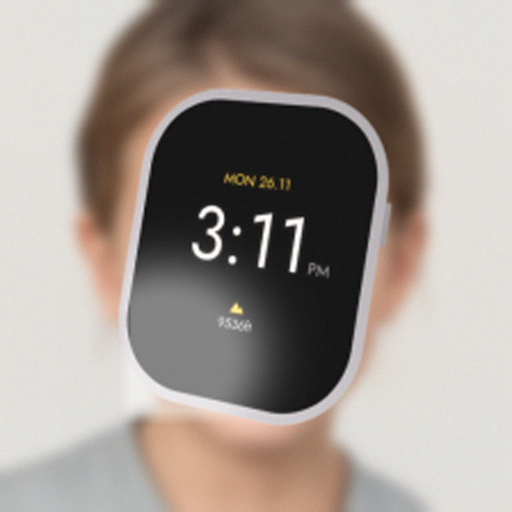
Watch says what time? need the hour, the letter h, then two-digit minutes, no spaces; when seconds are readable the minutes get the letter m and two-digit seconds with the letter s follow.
3h11
